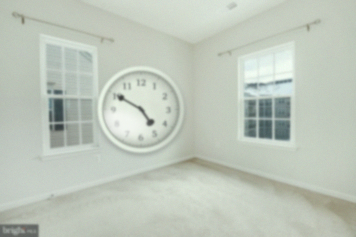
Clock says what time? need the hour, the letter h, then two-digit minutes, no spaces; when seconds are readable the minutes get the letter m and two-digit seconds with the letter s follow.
4h50
